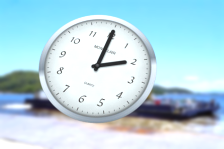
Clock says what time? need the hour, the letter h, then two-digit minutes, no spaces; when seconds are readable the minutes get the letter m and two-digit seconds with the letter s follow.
2h00
